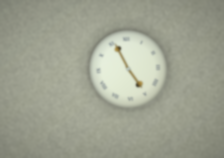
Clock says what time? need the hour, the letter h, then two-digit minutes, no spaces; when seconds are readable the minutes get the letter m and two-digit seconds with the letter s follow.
4h56
